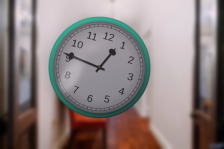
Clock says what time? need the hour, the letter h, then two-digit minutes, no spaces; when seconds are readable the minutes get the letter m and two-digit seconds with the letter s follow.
12h46
